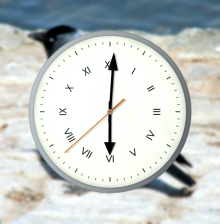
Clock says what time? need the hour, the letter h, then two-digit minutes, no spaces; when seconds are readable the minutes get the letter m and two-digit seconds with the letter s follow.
6h00m38s
